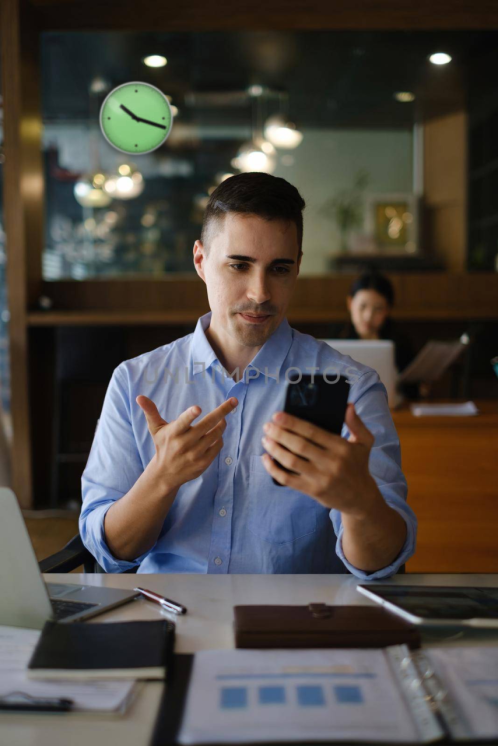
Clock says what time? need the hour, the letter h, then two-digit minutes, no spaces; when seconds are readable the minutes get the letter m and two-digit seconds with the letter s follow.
10h18
